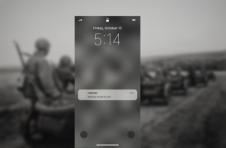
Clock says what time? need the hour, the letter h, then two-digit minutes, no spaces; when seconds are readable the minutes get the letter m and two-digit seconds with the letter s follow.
5h14
